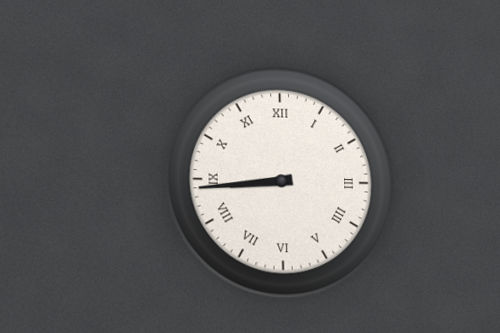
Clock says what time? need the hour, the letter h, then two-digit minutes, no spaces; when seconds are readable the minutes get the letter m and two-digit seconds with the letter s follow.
8h44
